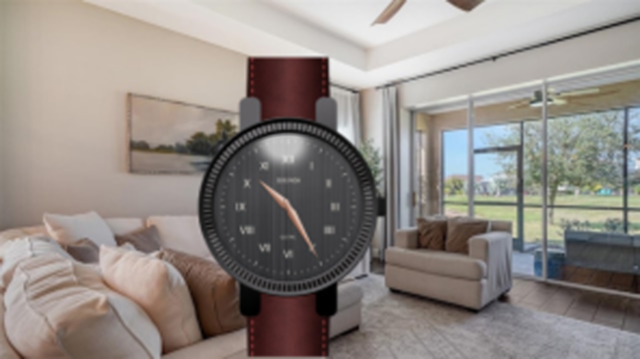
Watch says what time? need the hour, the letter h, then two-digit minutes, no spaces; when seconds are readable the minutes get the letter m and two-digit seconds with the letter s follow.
10h25
